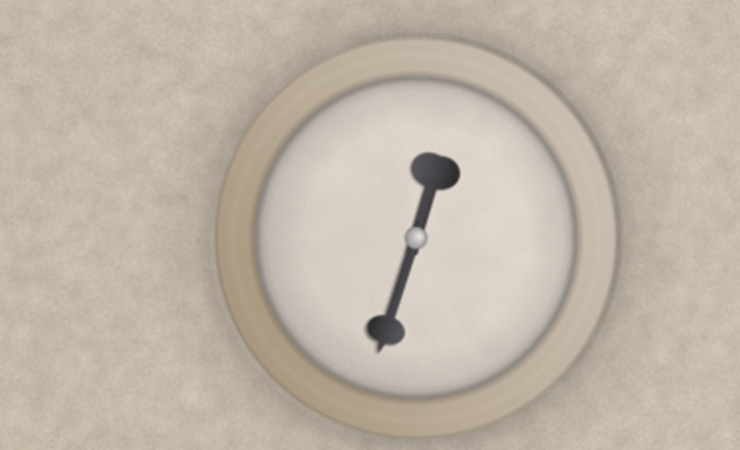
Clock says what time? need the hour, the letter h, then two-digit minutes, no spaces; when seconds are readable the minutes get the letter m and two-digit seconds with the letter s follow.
12h33
